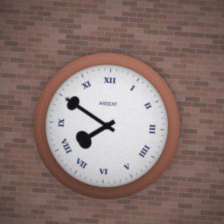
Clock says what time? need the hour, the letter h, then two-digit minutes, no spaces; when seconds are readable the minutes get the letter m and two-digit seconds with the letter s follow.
7h50
